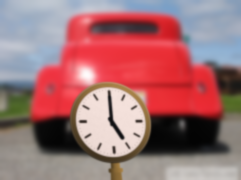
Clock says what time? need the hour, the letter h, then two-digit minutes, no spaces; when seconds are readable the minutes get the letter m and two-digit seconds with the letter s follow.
5h00
